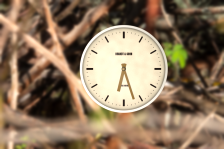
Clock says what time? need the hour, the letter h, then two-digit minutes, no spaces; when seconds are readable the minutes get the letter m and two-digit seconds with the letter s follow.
6h27
